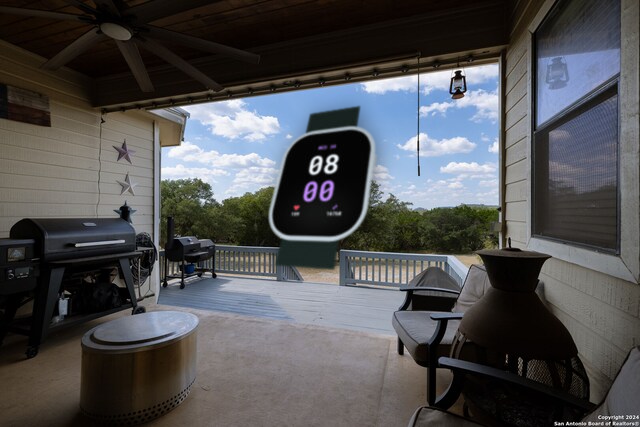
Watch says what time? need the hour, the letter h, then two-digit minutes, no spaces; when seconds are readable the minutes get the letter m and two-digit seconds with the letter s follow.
8h00
